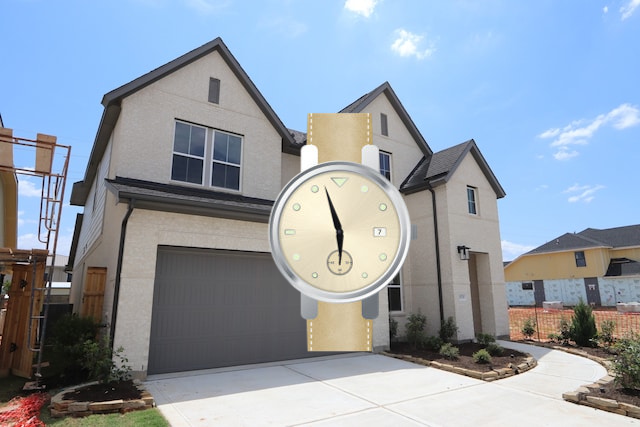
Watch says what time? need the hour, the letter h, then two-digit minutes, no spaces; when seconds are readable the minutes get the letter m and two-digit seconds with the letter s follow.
5h57
